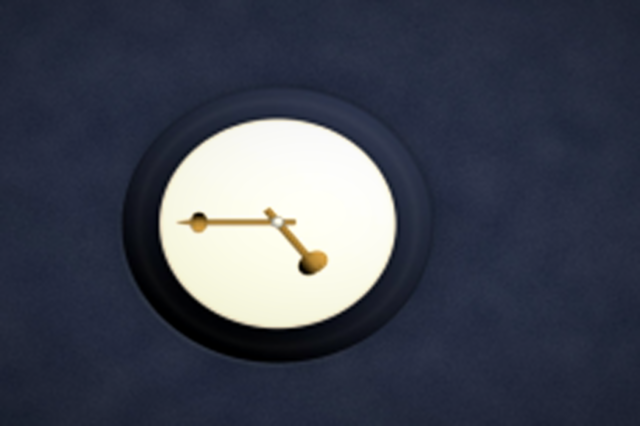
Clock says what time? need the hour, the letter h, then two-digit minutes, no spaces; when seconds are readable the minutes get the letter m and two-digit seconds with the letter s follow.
4h45
